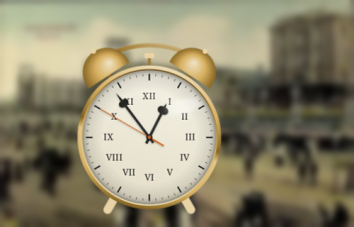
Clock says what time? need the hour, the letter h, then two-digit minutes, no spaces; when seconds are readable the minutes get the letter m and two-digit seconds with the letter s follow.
12h53m50s
